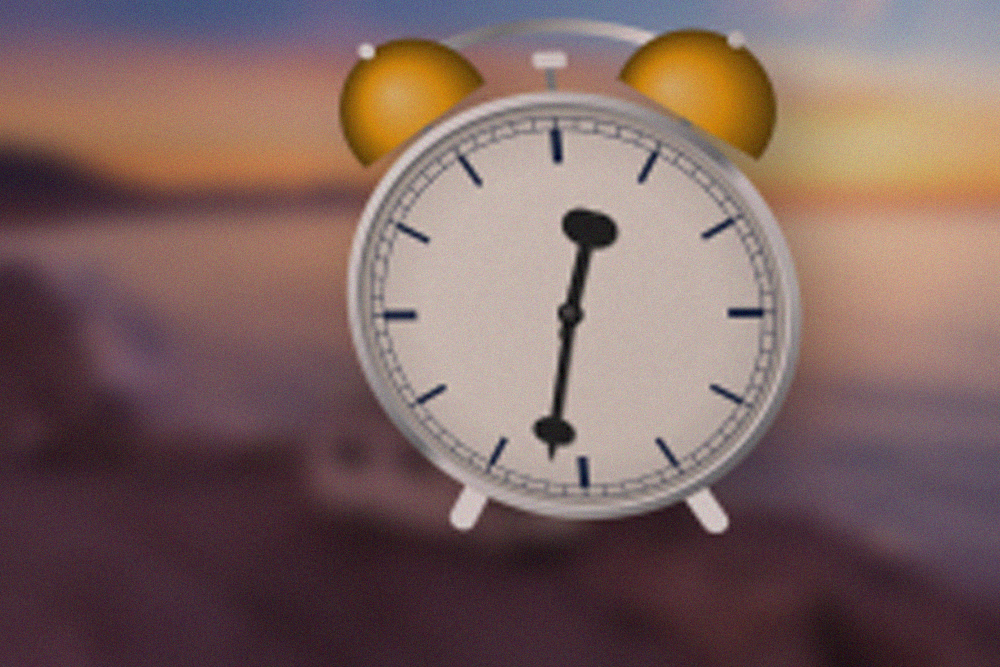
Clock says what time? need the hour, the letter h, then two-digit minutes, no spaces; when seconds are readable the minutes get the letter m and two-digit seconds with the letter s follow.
12h32
